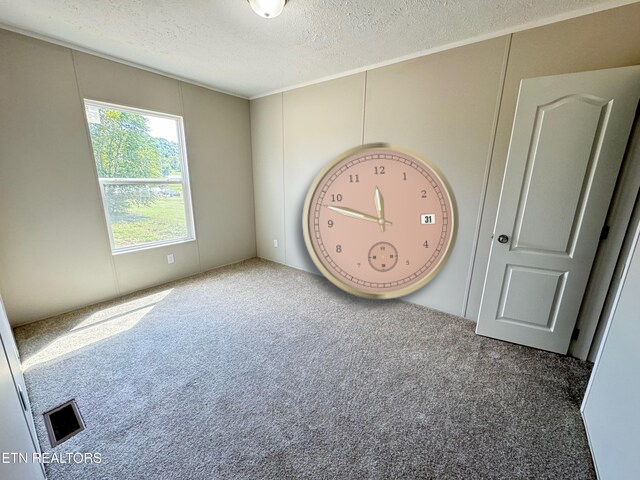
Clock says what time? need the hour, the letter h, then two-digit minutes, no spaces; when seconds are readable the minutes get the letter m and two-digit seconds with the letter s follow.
11h48
